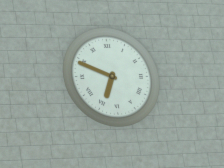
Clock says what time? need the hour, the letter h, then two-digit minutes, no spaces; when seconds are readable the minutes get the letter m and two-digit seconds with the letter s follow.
6h49
